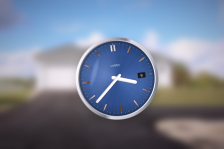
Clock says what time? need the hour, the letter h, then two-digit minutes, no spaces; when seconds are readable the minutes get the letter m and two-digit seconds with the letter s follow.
3h38
